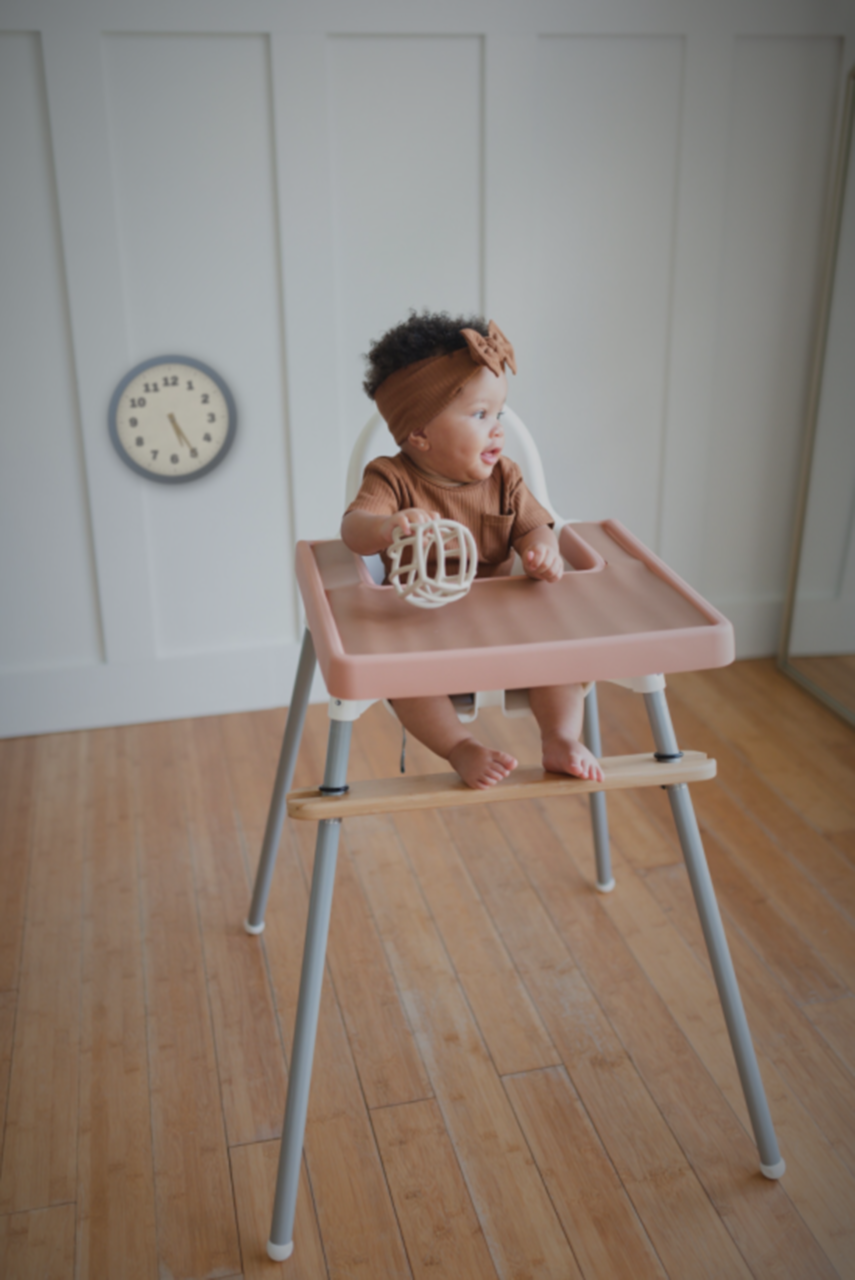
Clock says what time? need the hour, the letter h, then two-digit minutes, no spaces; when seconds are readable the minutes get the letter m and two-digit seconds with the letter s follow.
5h25
